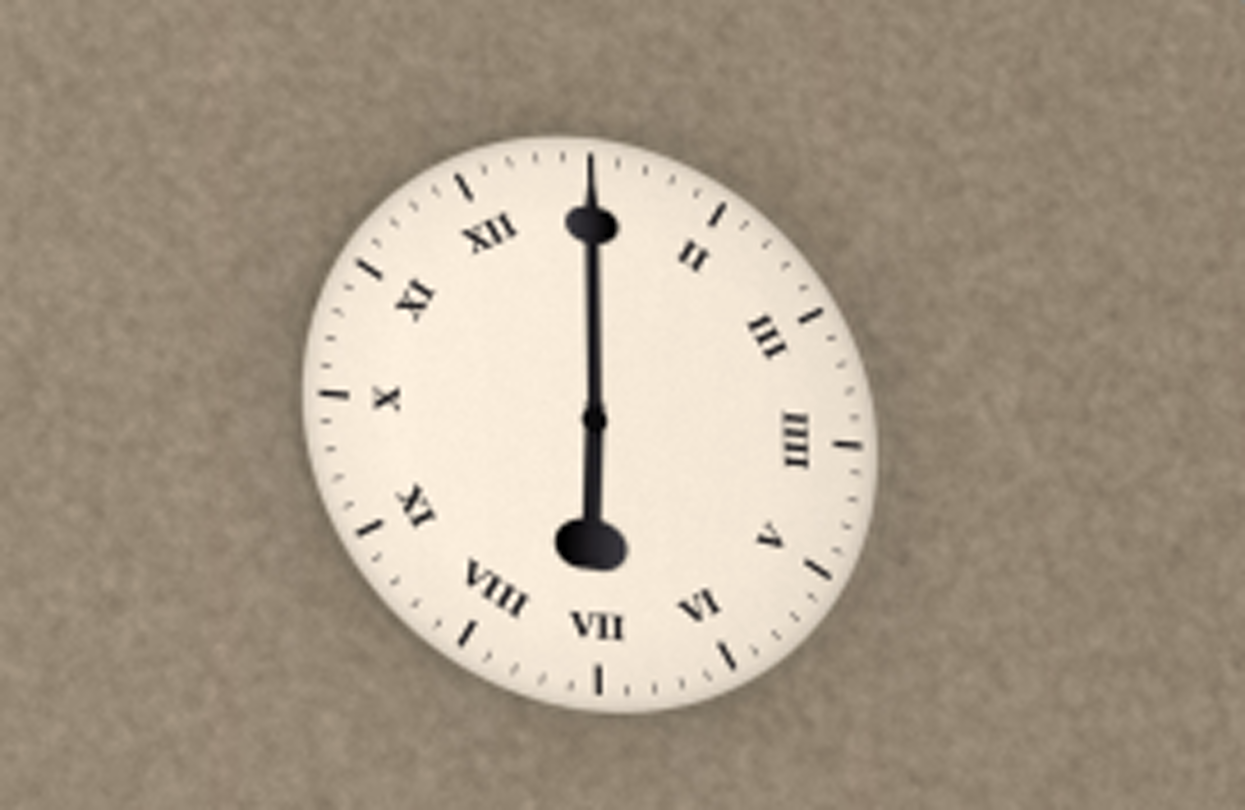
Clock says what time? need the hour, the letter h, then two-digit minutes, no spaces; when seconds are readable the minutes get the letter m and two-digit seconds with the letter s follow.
7h05
